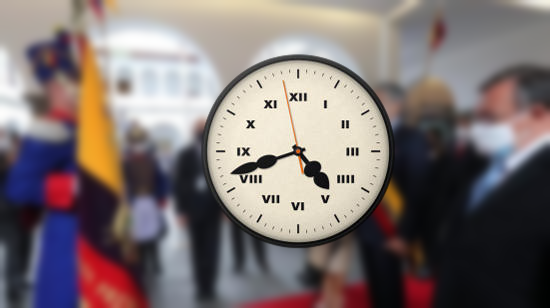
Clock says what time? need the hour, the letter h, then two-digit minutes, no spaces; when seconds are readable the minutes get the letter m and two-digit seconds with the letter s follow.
4h41m58s
